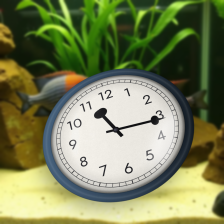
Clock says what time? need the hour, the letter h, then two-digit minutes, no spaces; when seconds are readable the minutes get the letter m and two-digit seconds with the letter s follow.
11h16
